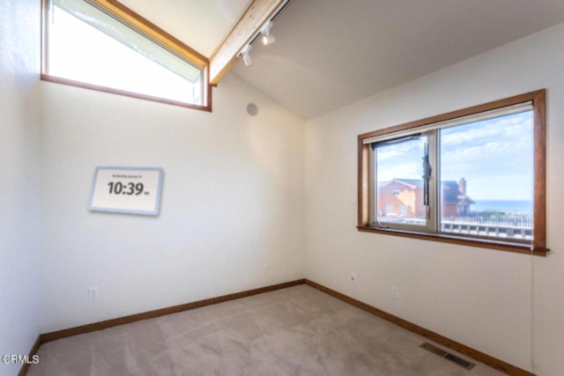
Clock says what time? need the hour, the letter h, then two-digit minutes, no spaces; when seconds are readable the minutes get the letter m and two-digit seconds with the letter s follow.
10h39
